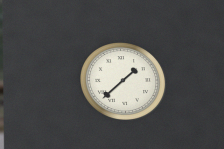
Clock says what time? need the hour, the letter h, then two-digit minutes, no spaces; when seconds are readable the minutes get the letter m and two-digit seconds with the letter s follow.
1h38
